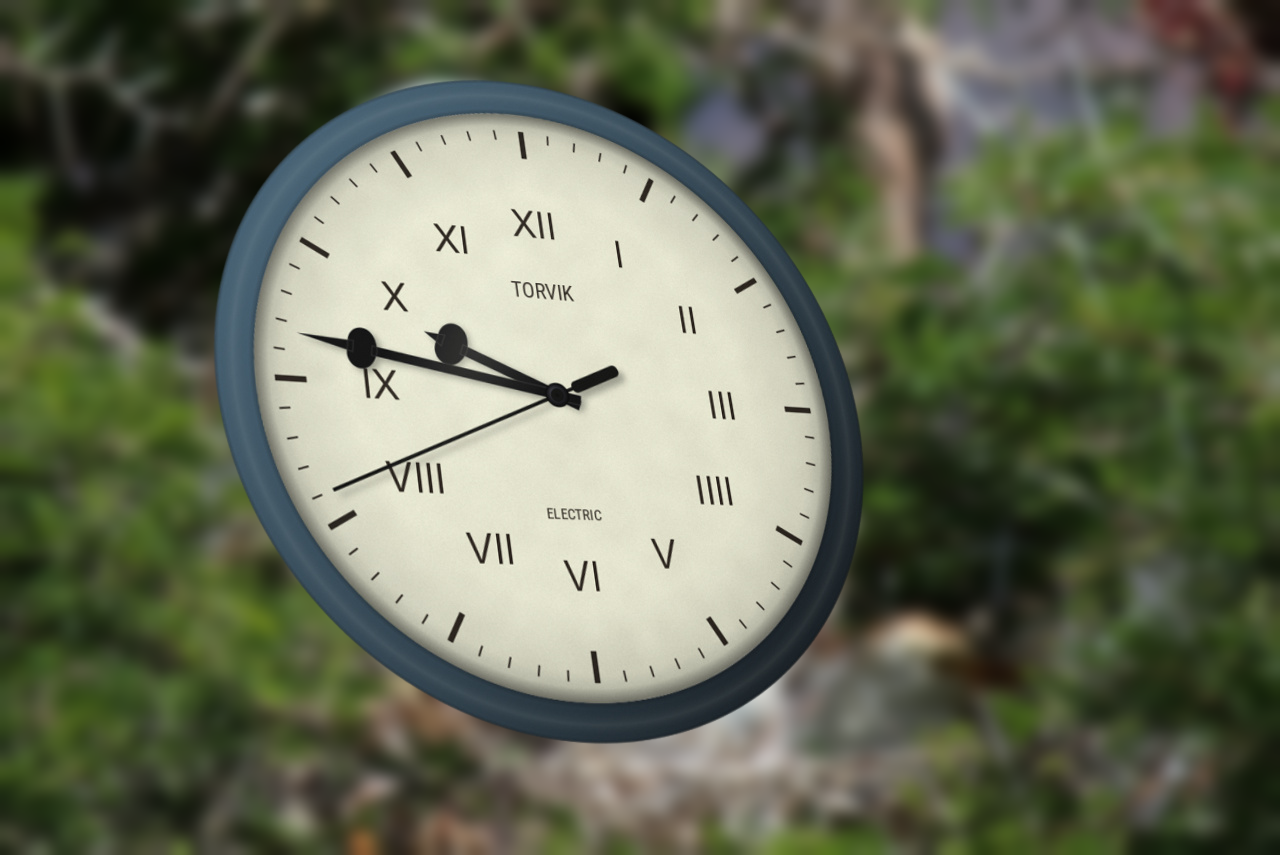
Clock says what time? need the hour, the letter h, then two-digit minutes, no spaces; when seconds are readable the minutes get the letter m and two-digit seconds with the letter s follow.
9h46m41s
